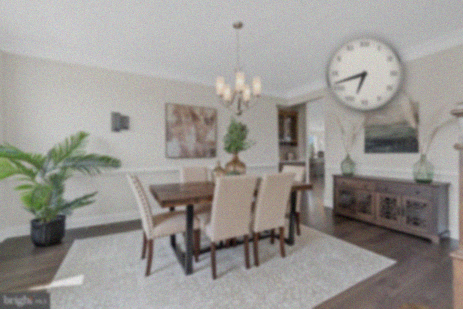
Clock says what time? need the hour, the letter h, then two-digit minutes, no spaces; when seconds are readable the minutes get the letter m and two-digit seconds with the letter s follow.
6h42
